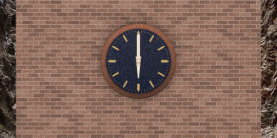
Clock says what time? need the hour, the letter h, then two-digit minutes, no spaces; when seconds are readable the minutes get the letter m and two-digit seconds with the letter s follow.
6h00
